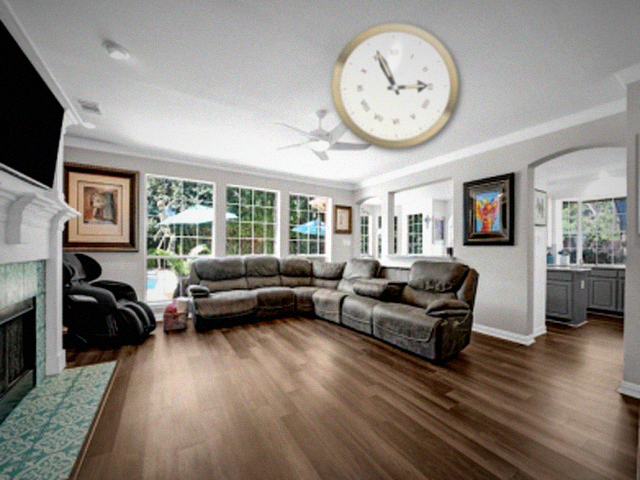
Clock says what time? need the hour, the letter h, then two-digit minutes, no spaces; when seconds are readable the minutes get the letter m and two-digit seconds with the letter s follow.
2h56
